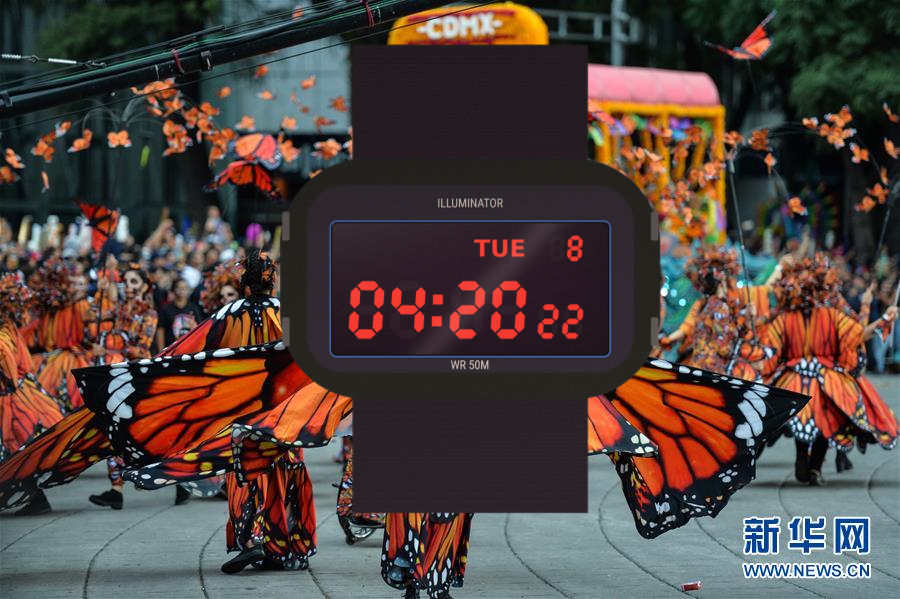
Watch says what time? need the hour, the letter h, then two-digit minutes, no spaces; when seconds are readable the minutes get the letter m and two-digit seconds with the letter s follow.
4h20m22s
